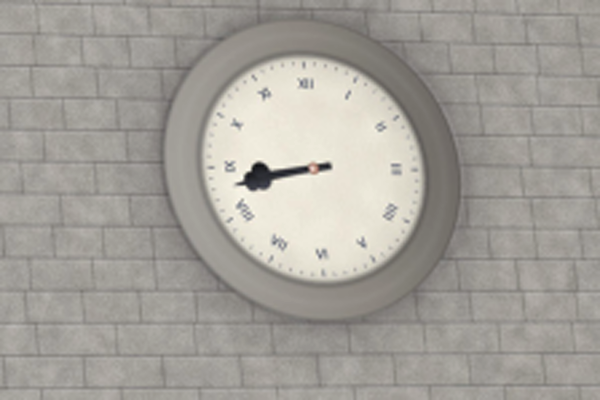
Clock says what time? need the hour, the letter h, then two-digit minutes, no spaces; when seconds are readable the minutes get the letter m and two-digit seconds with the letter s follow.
8h43
